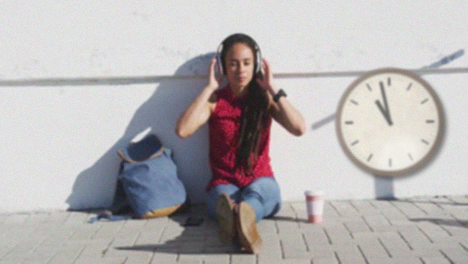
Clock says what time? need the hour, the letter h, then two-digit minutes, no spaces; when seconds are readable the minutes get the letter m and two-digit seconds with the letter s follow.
10h58
